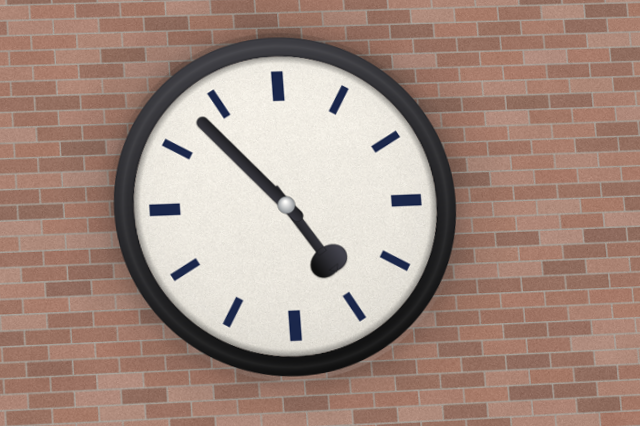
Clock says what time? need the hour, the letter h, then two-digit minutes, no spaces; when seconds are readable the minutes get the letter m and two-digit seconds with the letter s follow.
4h53
